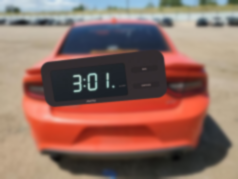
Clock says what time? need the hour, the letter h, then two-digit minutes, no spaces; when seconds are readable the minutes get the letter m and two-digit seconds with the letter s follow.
3h01
